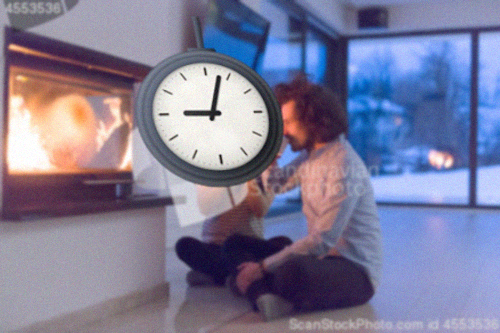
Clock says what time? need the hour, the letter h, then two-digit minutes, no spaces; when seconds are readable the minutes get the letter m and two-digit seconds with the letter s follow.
9h03
